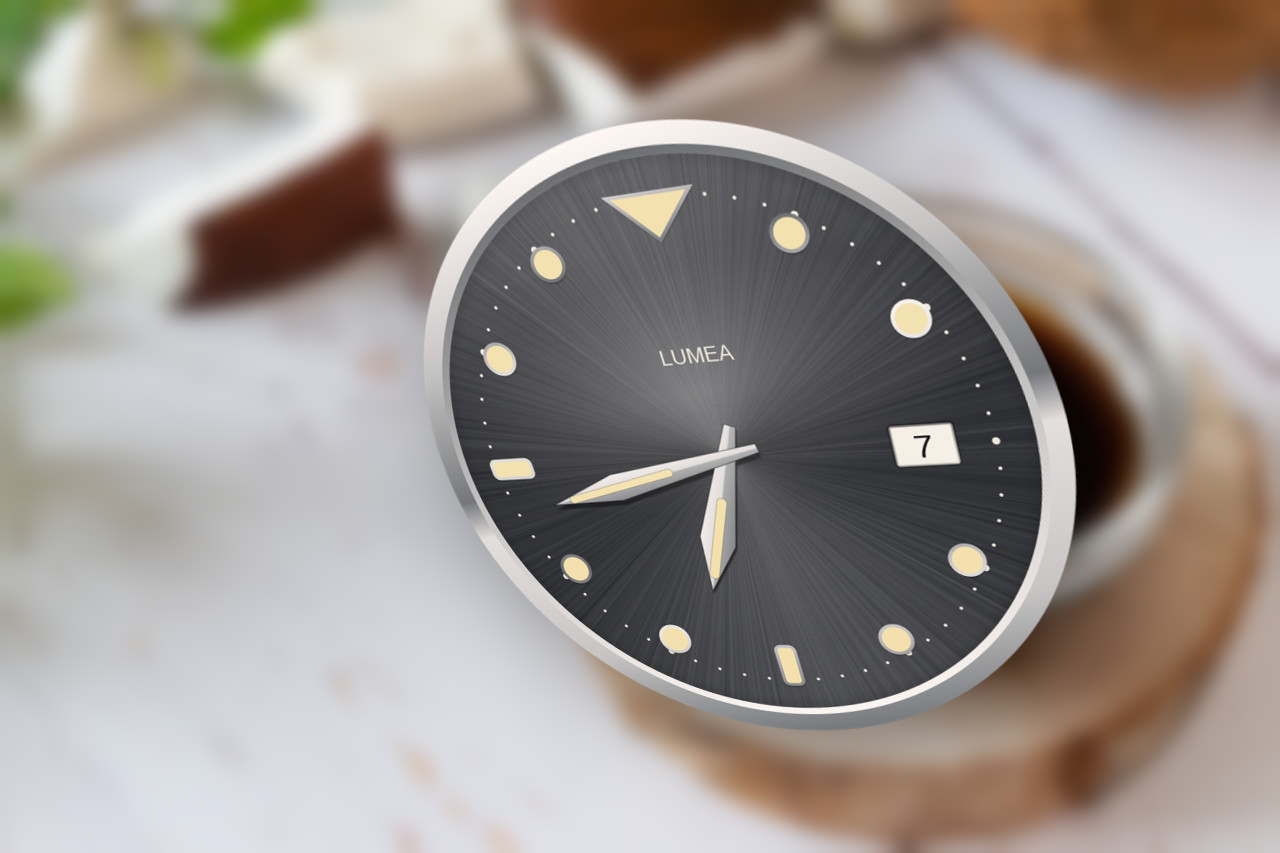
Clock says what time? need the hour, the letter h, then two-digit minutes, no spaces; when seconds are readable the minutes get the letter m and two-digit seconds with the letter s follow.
6h43
